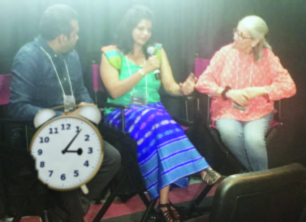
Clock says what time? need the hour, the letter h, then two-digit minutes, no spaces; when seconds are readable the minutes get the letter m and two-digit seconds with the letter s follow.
3h06
